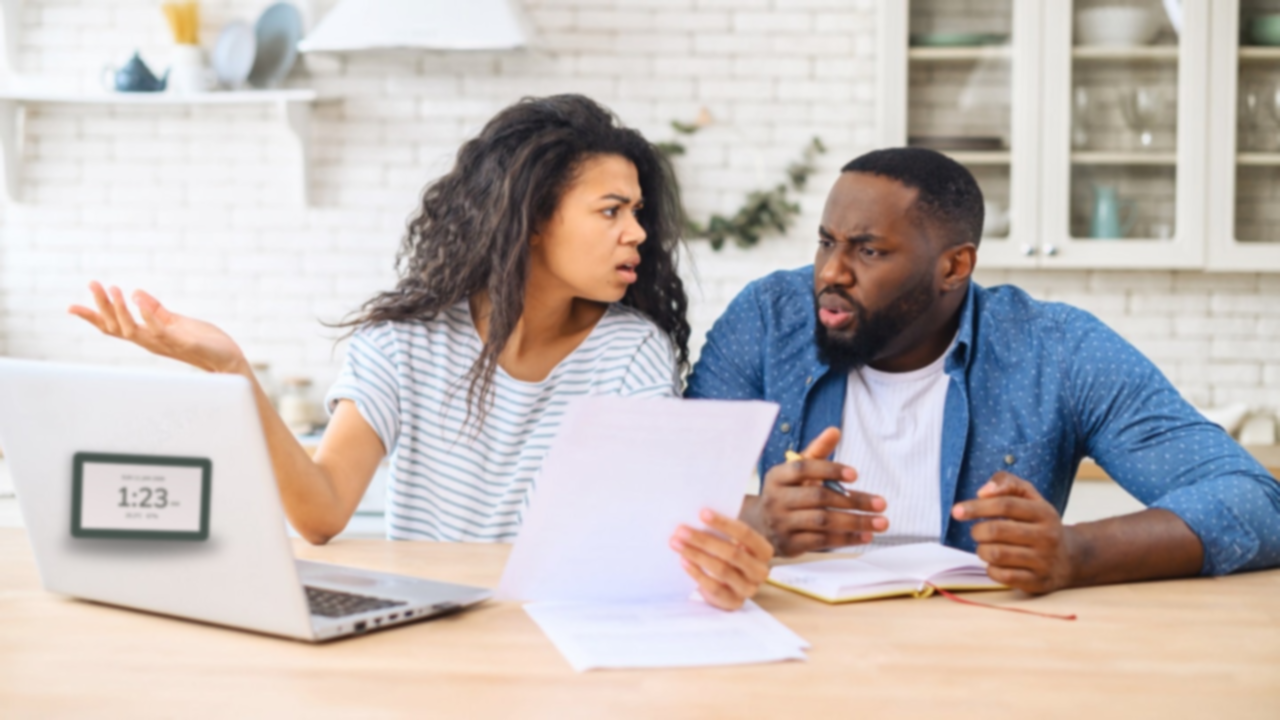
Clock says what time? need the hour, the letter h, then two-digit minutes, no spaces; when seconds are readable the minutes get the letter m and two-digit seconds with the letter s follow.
1h23
